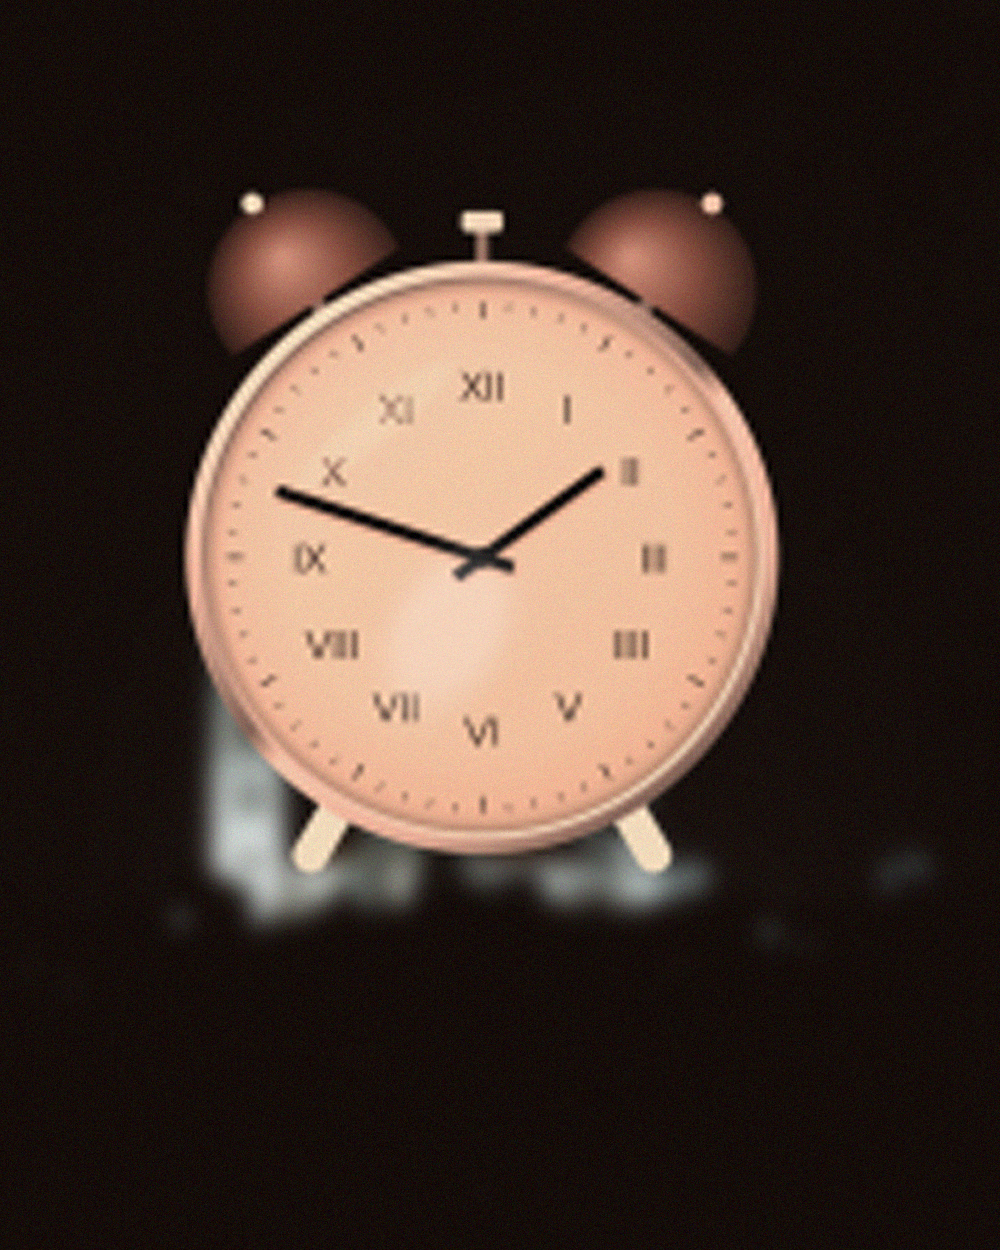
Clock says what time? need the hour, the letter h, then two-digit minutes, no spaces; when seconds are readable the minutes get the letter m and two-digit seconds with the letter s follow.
1h48
